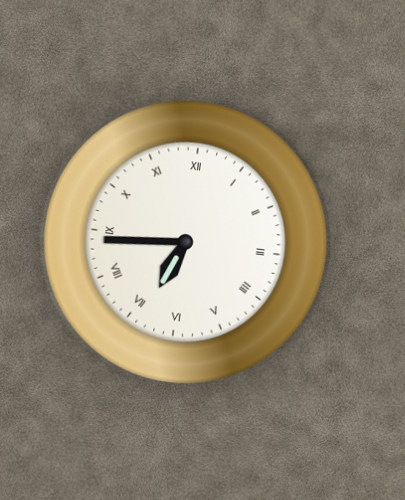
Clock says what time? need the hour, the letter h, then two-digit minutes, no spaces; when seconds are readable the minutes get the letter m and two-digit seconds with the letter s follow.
6h44
